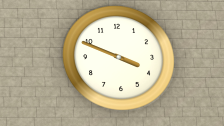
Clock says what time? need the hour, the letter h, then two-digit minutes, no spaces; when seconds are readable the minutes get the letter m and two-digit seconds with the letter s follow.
3h49
